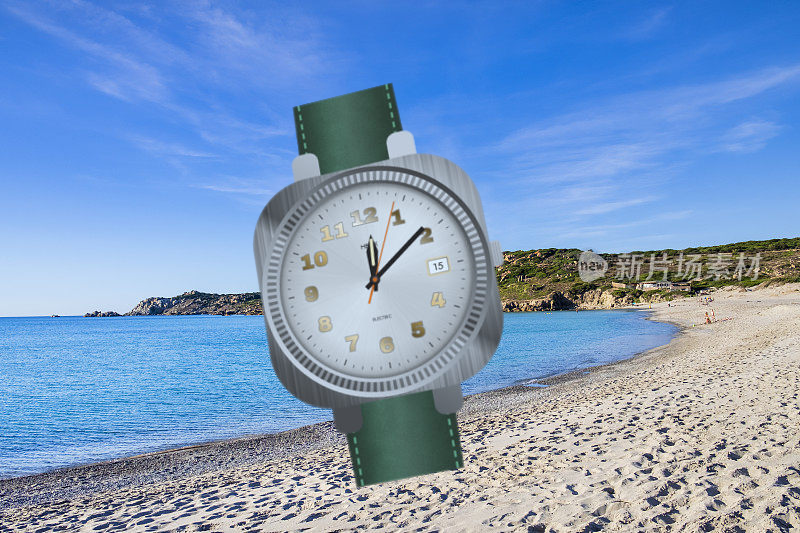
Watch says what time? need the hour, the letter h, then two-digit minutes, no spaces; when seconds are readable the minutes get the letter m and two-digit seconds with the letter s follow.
12h09m04s
